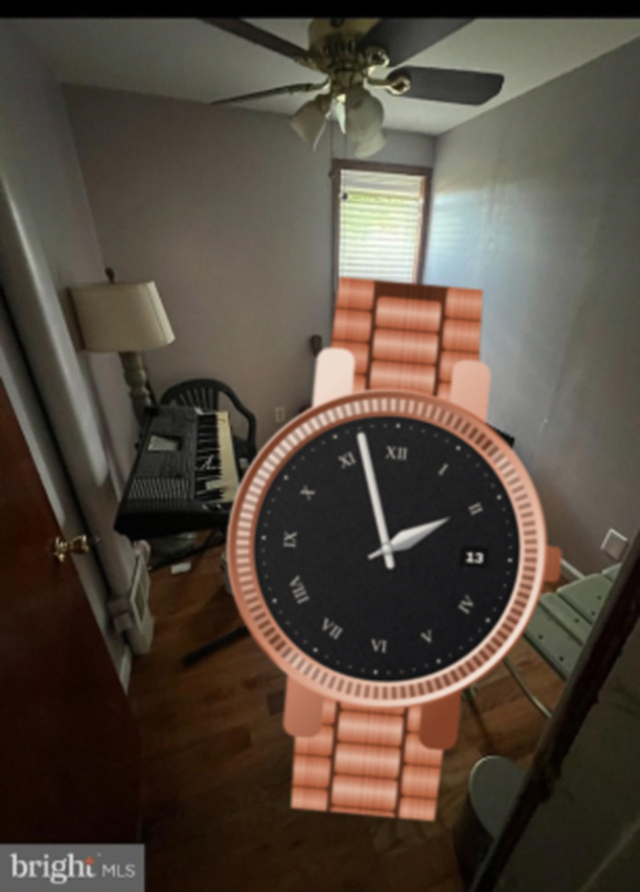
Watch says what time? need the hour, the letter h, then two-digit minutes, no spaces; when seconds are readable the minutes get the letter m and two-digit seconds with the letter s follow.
1h57
